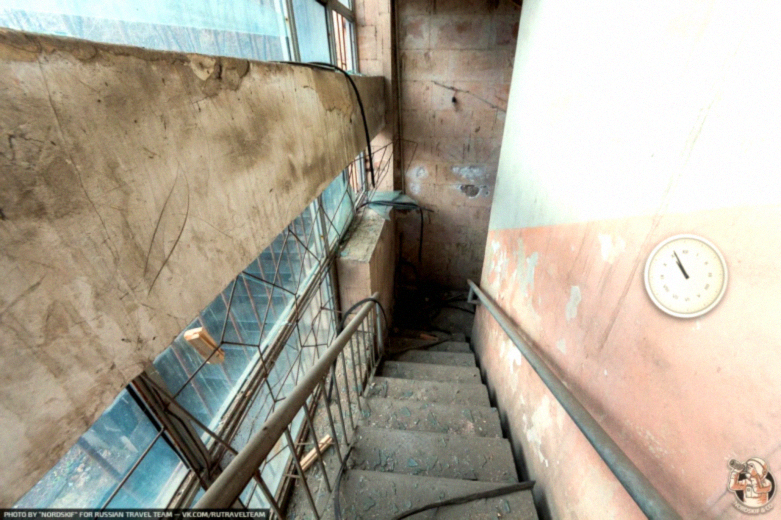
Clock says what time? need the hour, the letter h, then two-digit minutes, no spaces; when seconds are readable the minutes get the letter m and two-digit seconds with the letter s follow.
10h56
